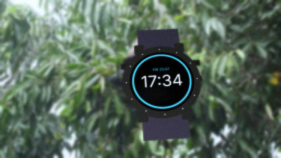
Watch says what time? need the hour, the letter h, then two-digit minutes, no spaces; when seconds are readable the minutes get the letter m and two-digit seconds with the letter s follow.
17h34
